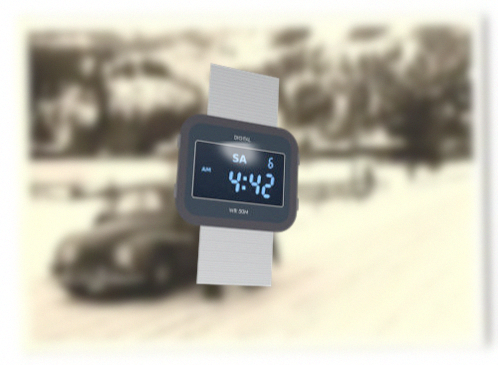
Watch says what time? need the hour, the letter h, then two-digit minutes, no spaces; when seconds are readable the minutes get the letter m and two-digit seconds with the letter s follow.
4h42
